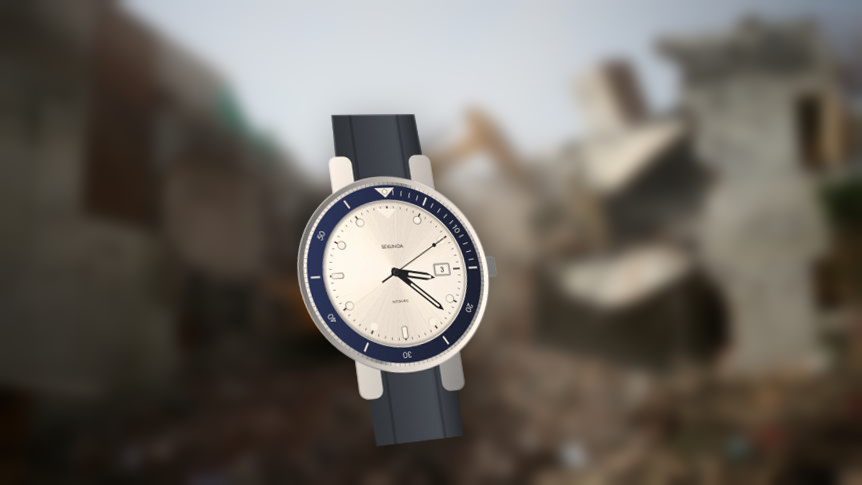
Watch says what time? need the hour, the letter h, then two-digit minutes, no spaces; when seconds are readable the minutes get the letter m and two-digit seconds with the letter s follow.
3h22m10s
